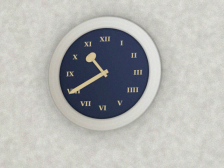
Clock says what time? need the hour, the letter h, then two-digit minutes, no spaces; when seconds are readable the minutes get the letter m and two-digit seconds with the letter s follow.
10h40
